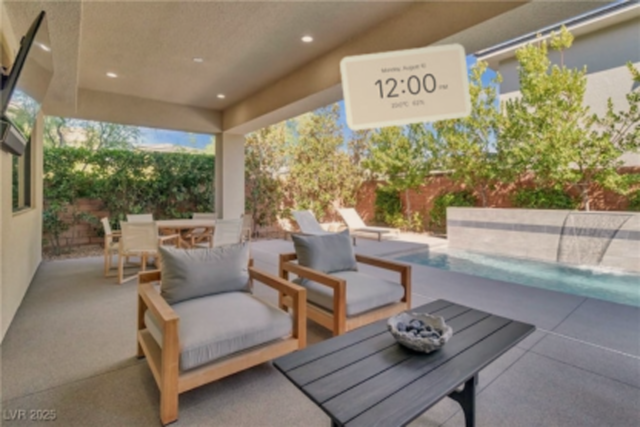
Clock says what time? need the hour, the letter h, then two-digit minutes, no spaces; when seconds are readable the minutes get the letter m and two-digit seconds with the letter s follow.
12h00
